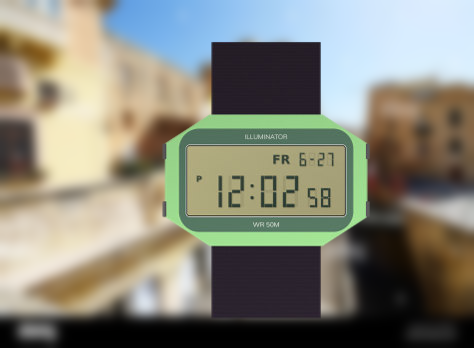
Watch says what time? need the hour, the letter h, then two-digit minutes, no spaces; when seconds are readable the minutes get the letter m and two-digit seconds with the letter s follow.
12h02m58s
